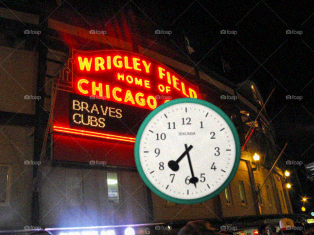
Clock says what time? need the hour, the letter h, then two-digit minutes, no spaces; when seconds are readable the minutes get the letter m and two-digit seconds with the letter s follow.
7h28
